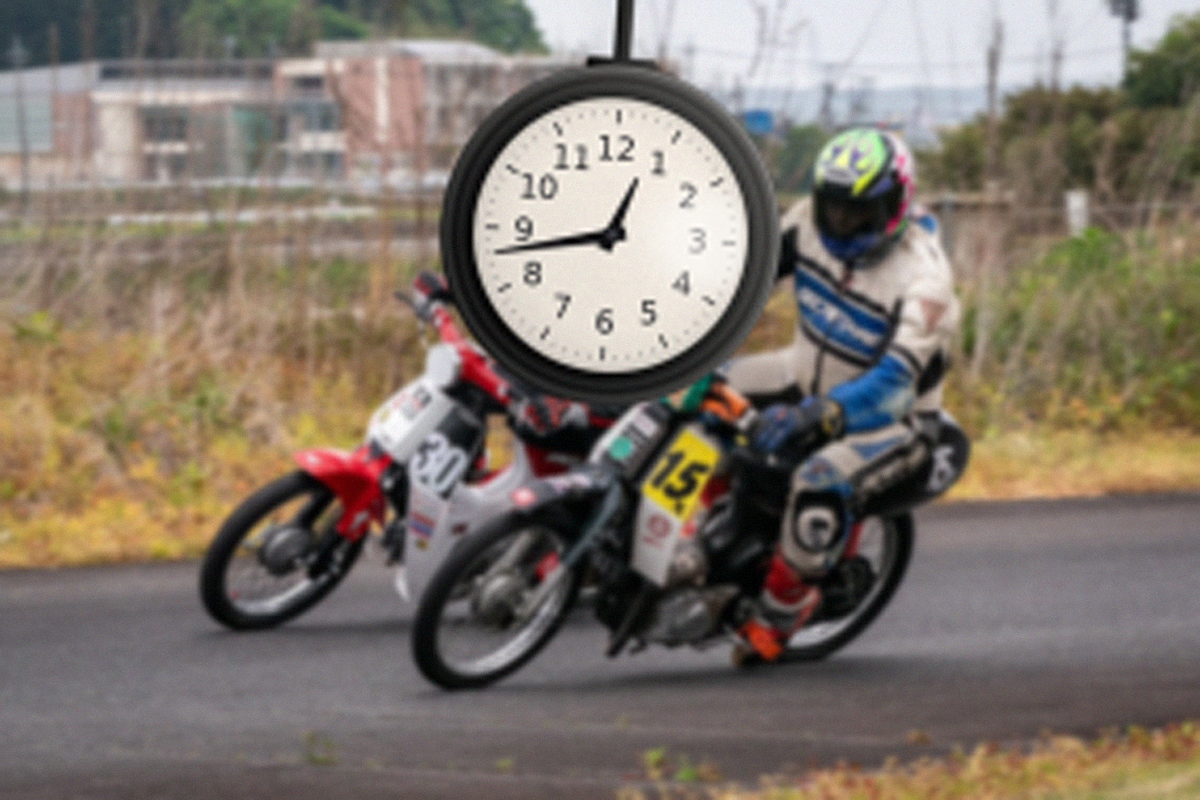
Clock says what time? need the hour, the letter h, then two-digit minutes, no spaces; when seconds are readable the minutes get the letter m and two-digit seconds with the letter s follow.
12h43
